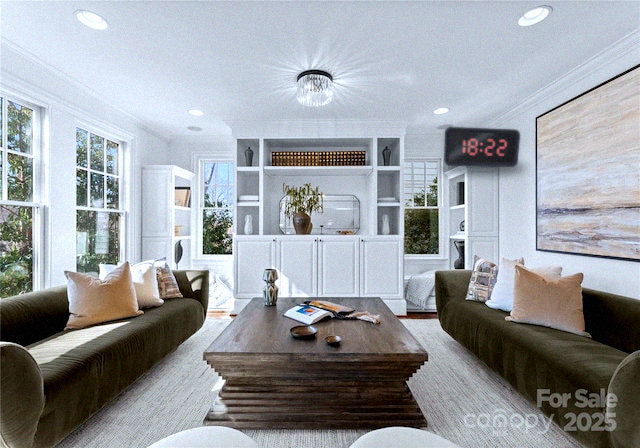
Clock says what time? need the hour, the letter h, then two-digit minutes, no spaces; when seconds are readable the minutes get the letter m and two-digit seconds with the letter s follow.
18h22
